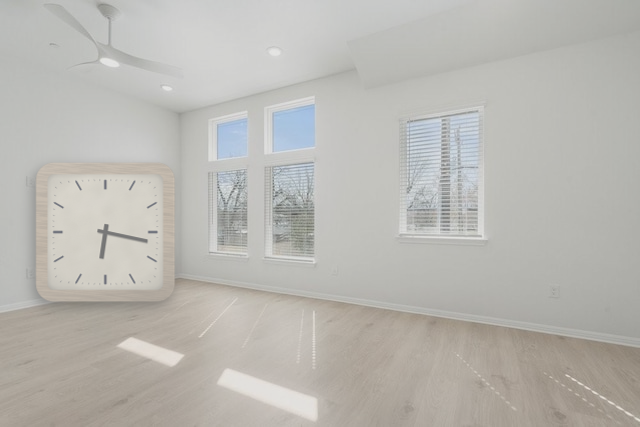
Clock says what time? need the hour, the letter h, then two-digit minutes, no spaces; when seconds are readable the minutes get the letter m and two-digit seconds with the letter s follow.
6h17
